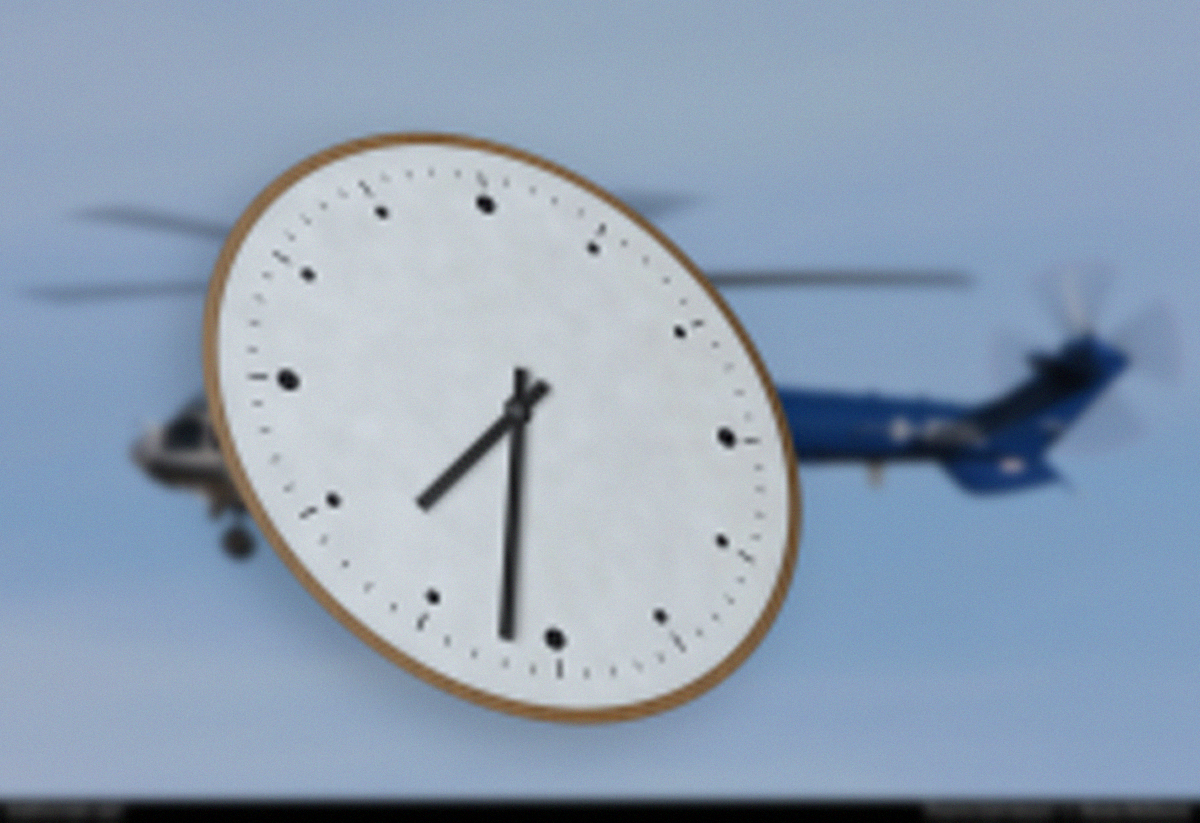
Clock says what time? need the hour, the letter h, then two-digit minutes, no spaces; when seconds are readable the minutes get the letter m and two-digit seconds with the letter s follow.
7h32
